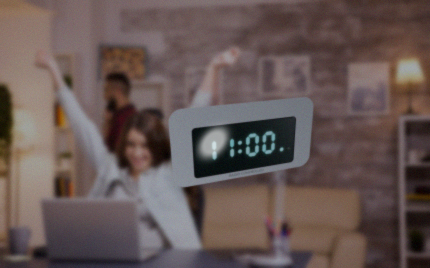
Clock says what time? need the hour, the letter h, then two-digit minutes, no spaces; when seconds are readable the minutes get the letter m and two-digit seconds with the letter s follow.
11h00
